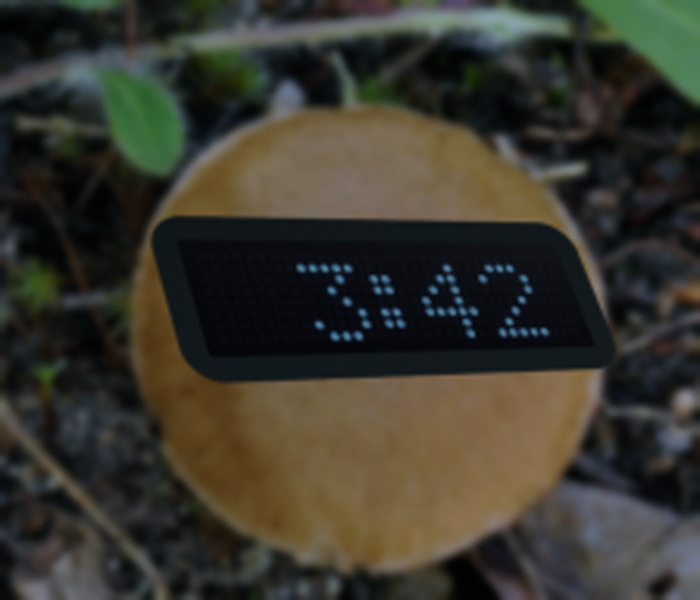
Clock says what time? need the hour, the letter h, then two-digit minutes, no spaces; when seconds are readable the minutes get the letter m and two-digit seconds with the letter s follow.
3h42
